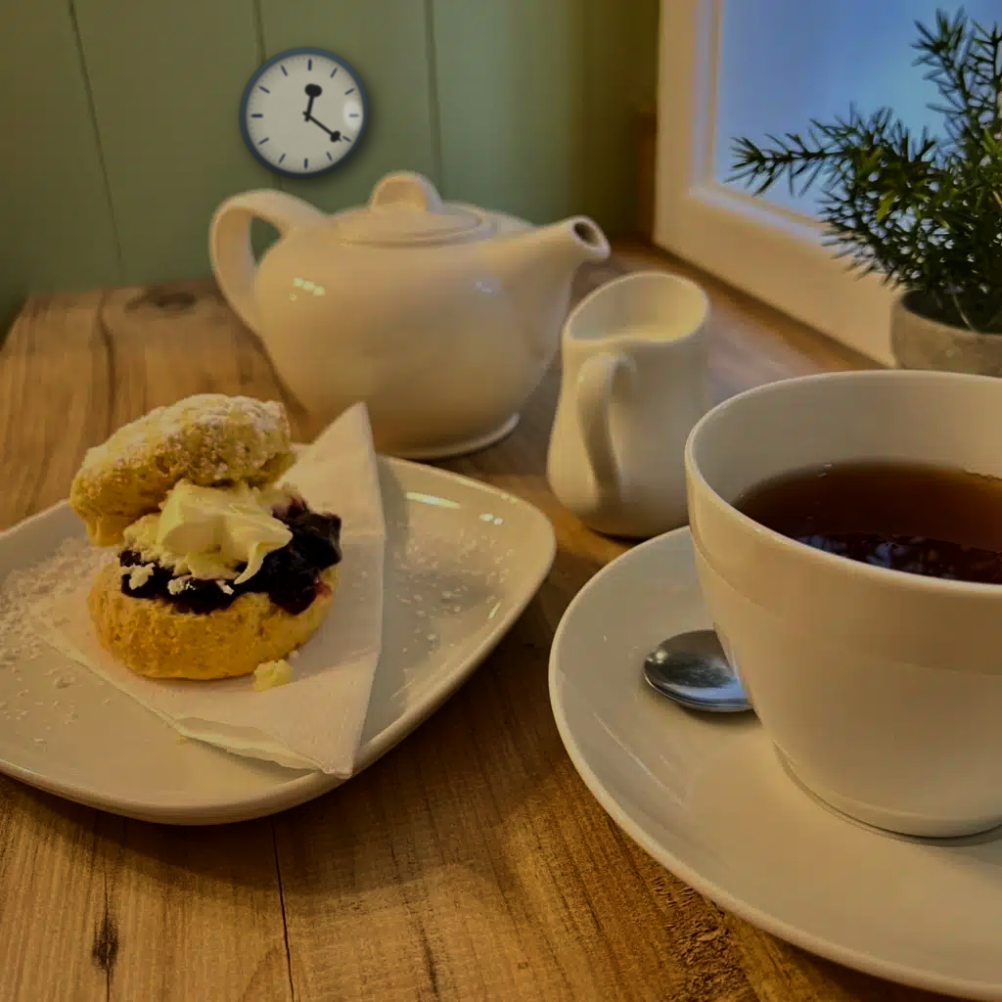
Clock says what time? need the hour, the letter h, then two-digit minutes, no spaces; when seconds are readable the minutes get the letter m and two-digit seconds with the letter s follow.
12h21
